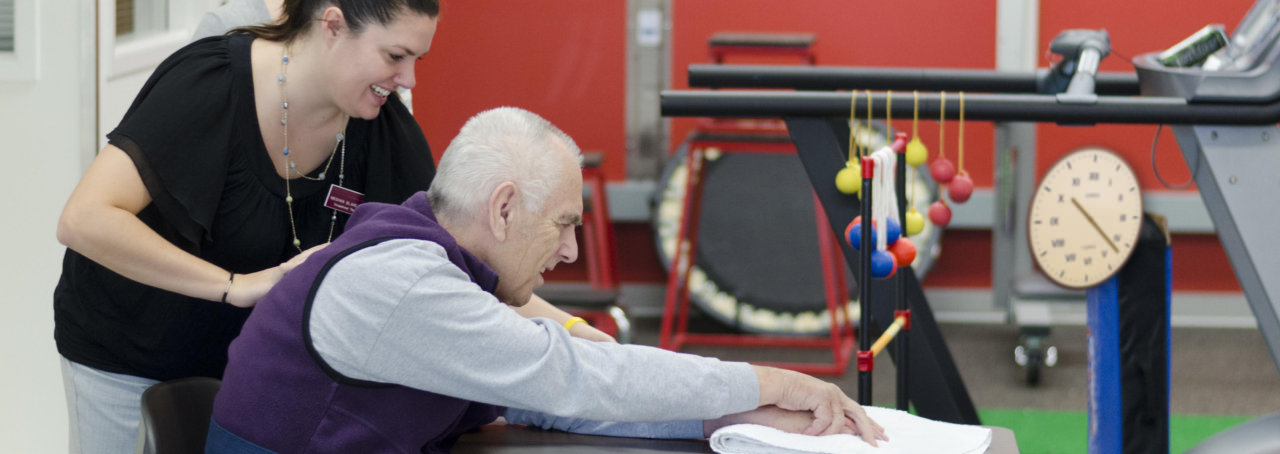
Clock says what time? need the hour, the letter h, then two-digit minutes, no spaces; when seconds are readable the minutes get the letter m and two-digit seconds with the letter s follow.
10h22
